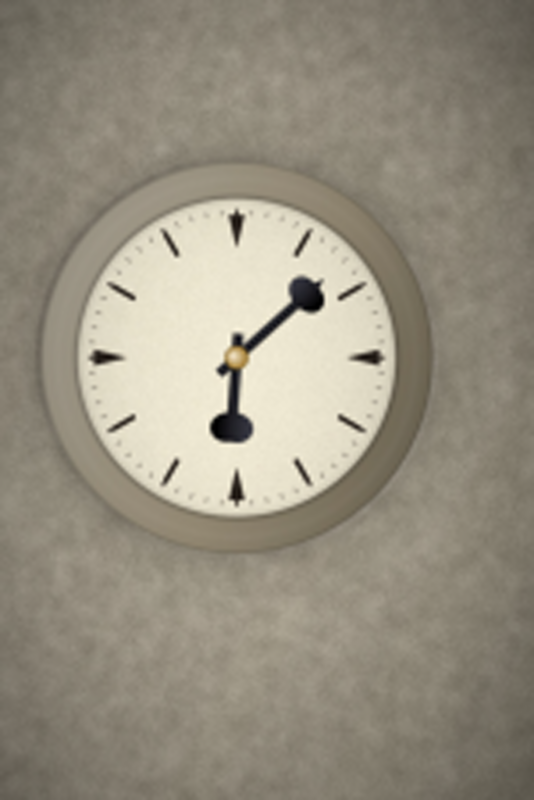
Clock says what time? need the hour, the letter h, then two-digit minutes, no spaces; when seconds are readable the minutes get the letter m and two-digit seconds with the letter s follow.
6h08
